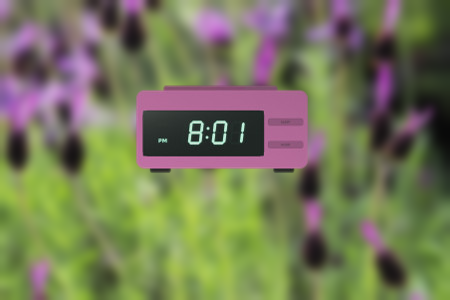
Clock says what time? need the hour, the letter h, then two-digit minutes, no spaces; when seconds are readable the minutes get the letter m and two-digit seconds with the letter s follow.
8h01
